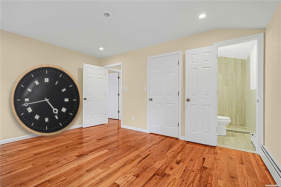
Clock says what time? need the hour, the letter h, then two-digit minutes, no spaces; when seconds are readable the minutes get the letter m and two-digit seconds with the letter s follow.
4h43
